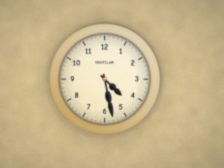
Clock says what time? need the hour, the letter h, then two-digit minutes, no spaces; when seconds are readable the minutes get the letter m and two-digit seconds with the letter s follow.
4h28
